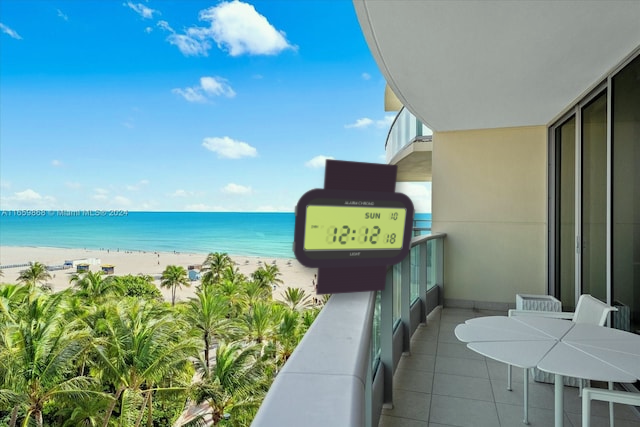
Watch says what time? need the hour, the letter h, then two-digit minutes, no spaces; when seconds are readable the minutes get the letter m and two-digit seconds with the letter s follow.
12h12m18s
